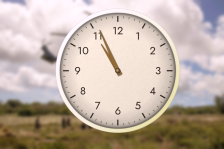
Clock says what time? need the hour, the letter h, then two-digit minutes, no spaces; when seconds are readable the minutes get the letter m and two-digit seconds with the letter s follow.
10h56
